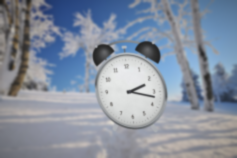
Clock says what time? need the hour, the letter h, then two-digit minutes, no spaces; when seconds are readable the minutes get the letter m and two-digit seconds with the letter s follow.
2h17
